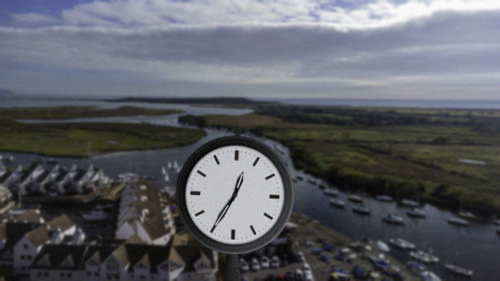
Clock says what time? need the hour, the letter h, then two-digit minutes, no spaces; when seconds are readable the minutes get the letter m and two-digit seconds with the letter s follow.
12h35
